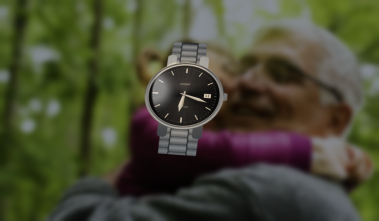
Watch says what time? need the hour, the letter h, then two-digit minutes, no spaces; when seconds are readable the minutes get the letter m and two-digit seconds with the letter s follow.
6h18
